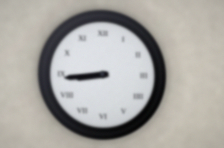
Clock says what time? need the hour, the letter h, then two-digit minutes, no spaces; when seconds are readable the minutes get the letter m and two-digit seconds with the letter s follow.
8h44
